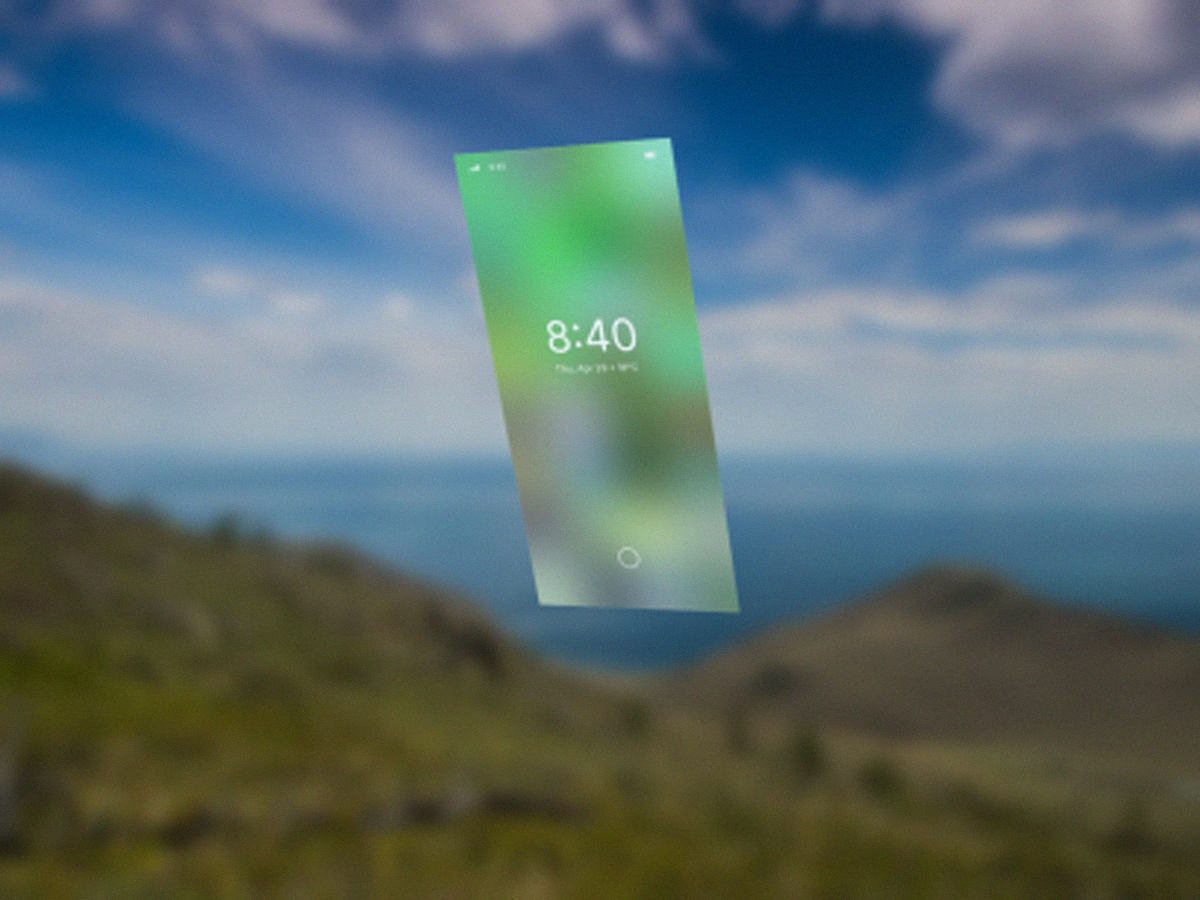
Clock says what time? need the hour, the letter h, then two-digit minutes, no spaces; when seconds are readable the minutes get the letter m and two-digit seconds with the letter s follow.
8h40
